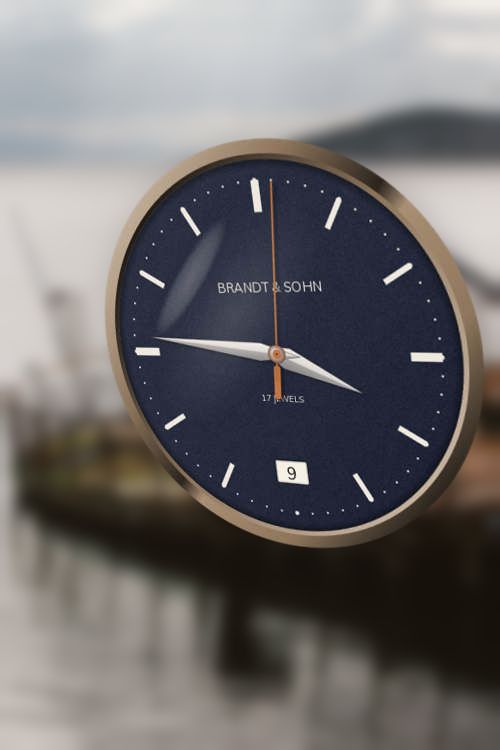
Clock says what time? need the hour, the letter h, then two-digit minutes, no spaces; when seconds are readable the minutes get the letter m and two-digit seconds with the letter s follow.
3h46m01s
